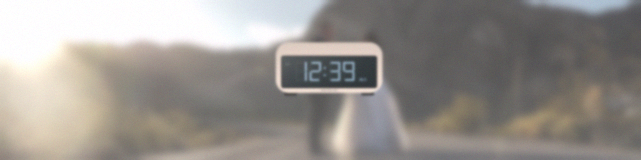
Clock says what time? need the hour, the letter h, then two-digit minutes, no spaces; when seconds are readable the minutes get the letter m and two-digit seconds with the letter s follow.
12h39
